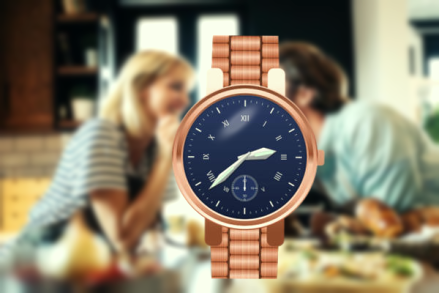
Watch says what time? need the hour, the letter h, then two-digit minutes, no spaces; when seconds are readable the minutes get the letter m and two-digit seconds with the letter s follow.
2h38
